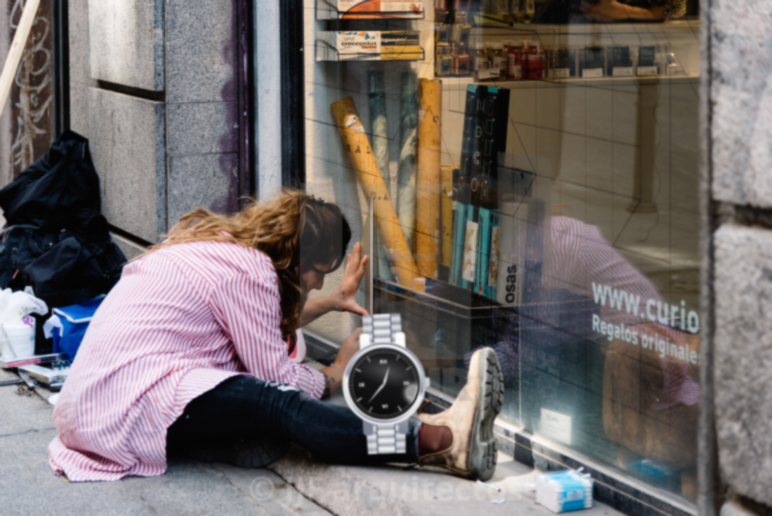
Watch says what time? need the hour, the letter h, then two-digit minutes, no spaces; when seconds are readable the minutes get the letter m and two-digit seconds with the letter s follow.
12h37
